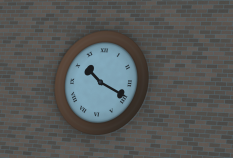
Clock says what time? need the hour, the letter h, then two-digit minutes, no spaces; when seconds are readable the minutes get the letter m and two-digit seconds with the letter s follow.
10h19
